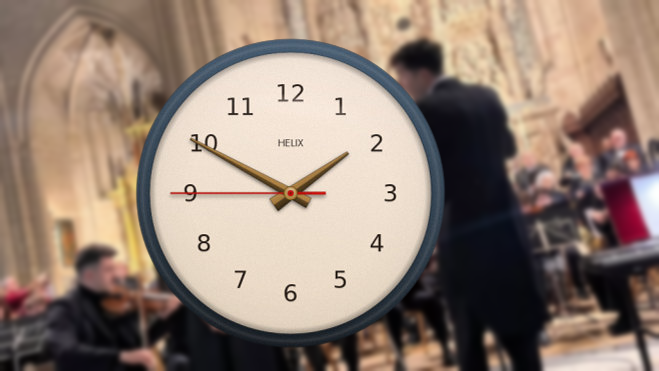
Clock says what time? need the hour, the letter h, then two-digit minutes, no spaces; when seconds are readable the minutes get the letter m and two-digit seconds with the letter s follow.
1h49m45s
